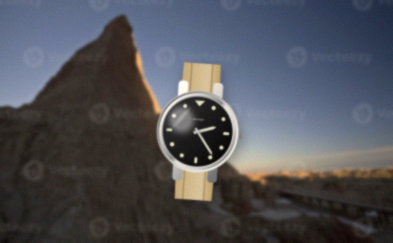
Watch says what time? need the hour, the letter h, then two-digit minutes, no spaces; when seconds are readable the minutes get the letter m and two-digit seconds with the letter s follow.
2h24
